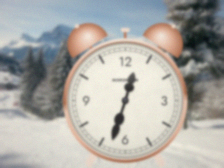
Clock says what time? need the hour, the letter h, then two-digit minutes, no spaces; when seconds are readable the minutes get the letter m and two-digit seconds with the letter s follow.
12h33
